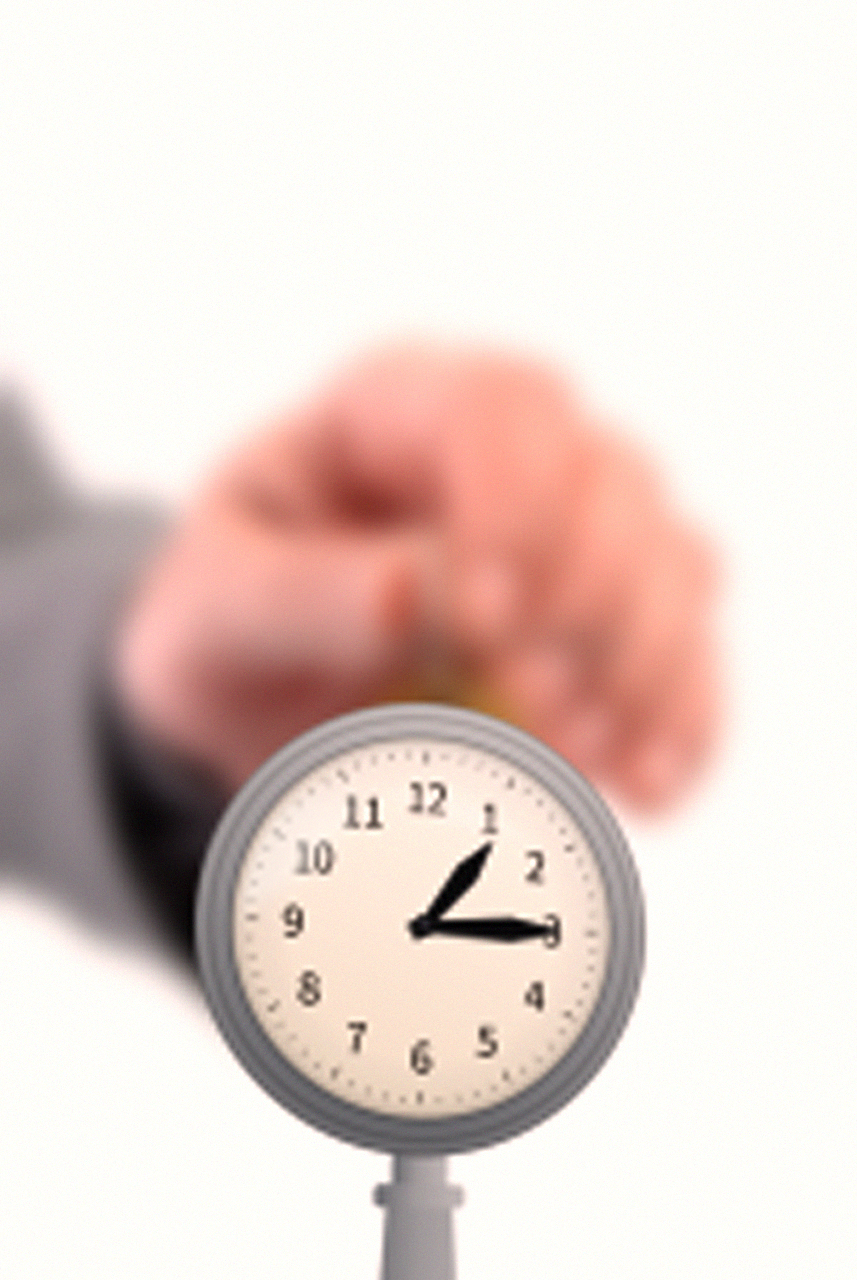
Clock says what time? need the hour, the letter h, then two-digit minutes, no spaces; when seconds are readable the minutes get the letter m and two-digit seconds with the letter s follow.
1h15
